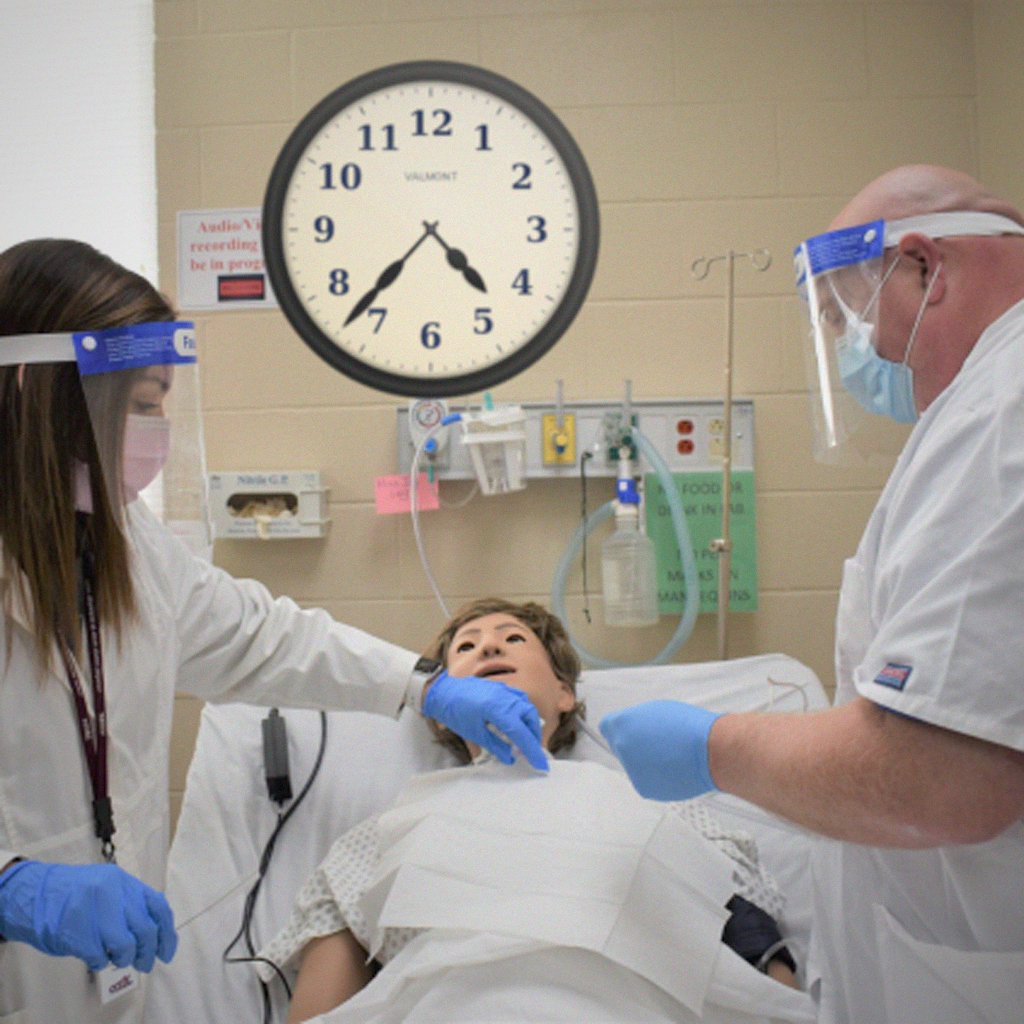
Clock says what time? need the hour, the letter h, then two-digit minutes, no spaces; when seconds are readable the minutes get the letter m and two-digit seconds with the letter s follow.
4h37
